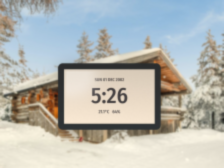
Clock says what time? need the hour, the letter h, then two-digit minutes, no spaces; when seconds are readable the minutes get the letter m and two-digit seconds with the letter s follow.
5h26
